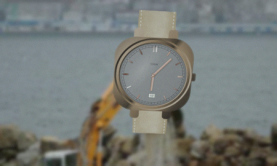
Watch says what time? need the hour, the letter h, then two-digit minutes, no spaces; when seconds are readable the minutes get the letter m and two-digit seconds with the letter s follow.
6h07
